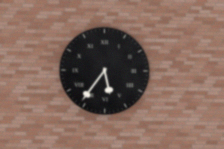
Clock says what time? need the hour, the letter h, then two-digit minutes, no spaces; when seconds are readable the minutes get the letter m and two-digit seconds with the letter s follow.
5h36
